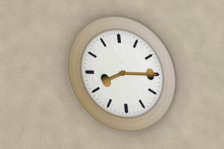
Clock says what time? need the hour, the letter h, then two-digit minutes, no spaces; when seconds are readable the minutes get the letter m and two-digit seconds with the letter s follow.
8h15
